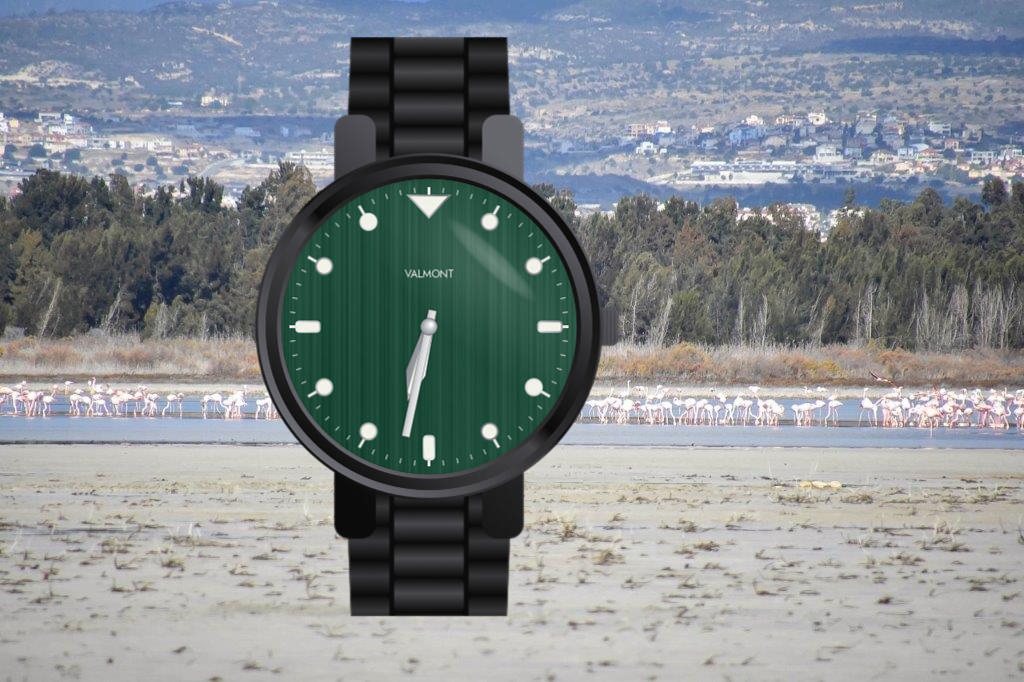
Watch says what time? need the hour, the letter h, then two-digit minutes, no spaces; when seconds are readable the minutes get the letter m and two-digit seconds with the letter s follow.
6h32
